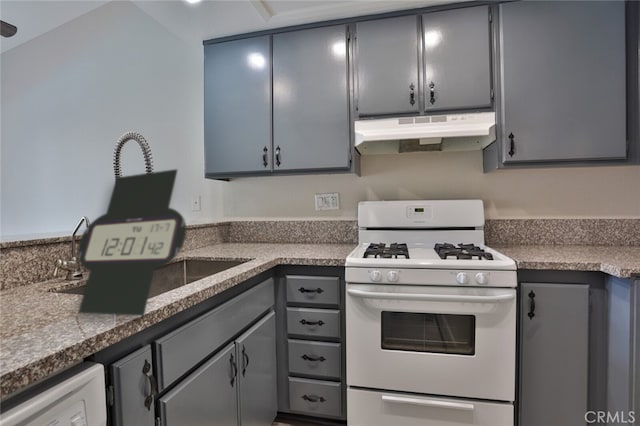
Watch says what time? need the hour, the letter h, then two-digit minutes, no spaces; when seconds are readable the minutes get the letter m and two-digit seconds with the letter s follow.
12h01m42s
